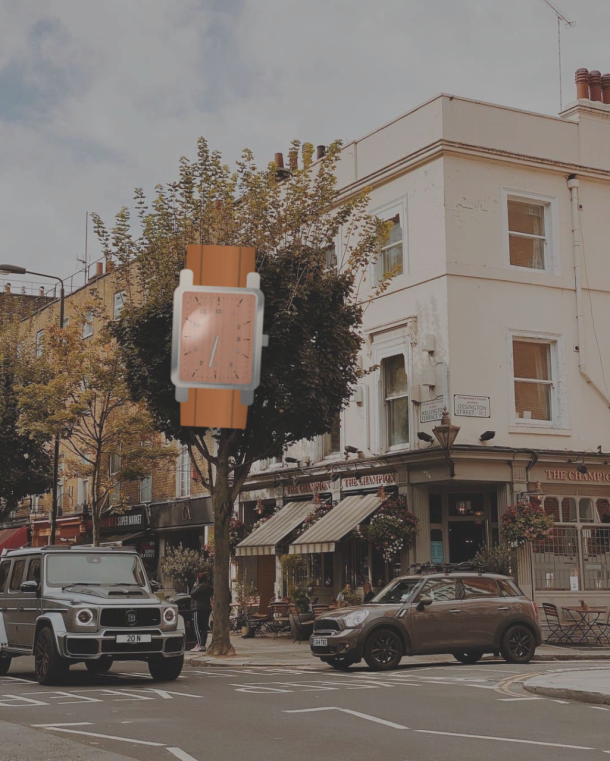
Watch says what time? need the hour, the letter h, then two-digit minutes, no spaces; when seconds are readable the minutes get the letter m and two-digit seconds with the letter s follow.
6h32
